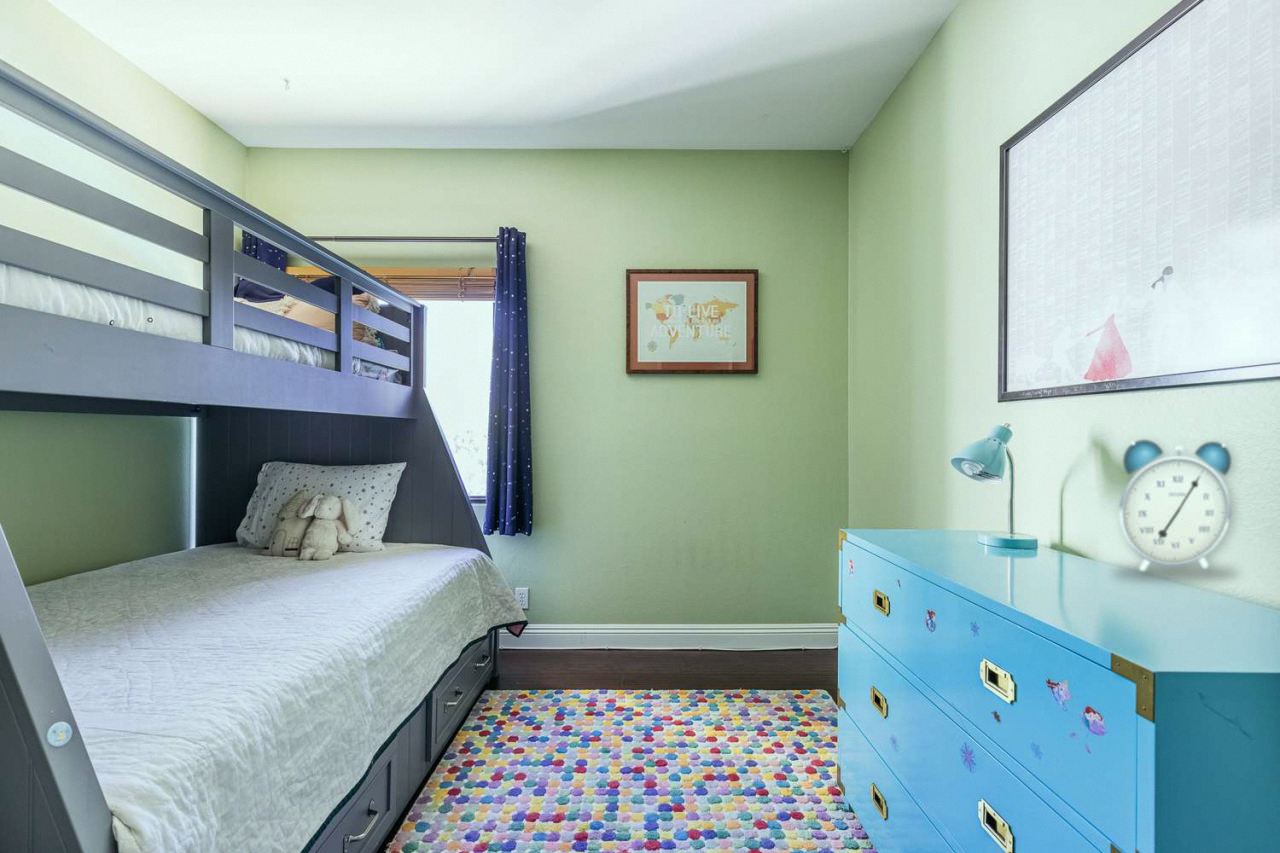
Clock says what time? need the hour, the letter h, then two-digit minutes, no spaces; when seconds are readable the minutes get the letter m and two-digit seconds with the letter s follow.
7h05
